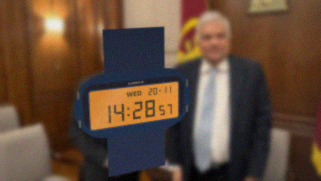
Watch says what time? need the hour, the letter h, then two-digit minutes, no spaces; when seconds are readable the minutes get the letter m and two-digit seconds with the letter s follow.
14h28m57s
